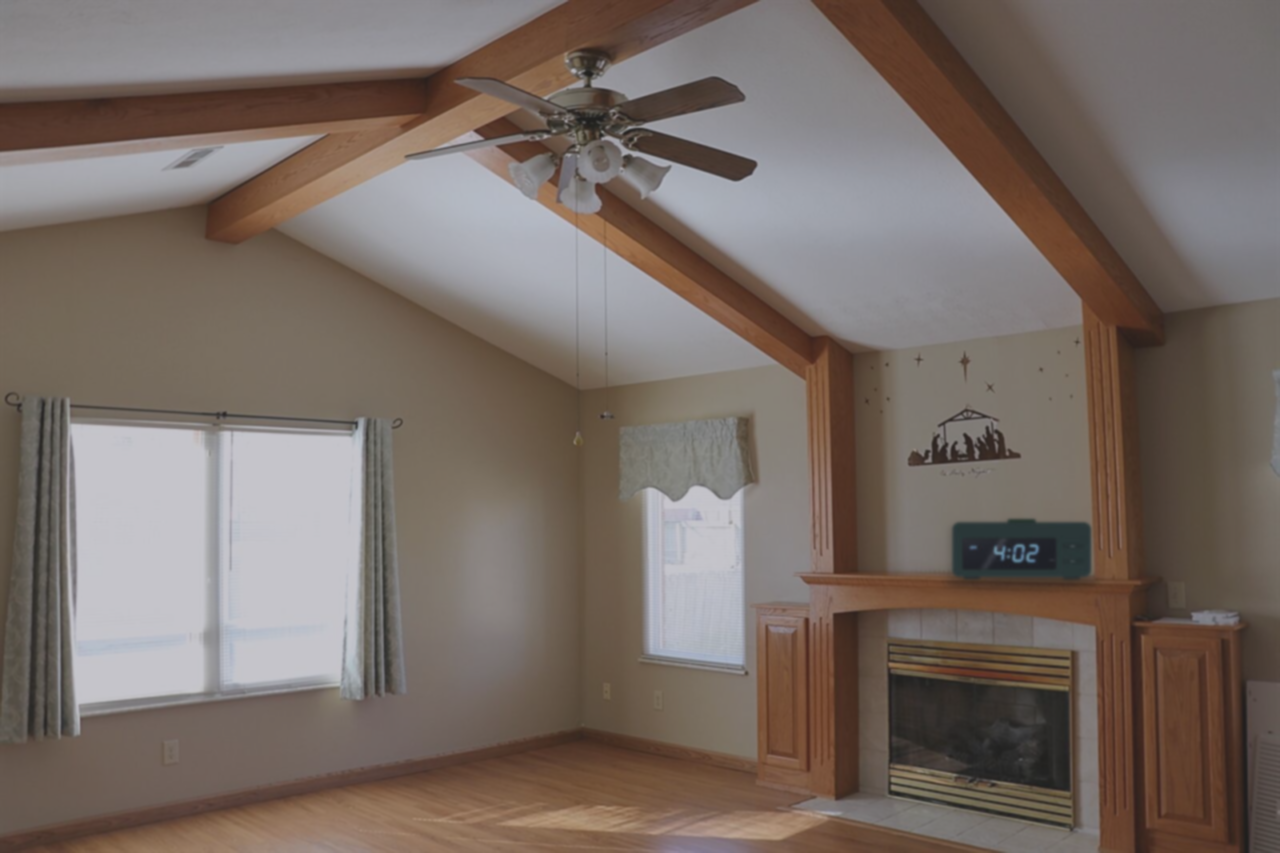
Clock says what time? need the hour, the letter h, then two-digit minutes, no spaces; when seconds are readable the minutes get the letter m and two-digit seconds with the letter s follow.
4h02
